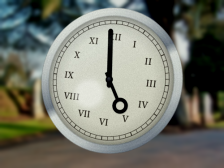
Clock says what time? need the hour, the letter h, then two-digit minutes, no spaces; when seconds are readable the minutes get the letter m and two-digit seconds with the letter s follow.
4h59
